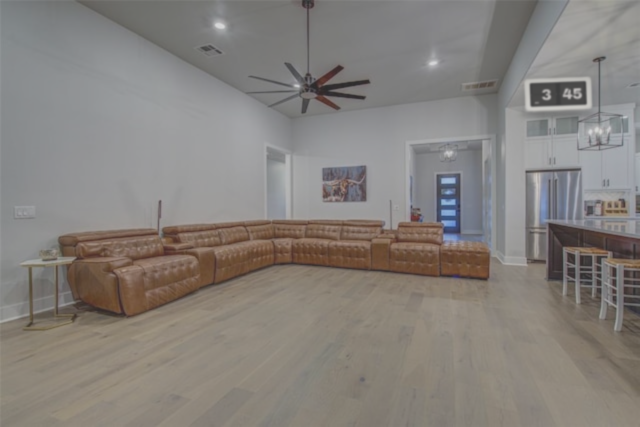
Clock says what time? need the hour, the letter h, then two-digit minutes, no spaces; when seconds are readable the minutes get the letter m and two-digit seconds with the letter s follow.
3h45
